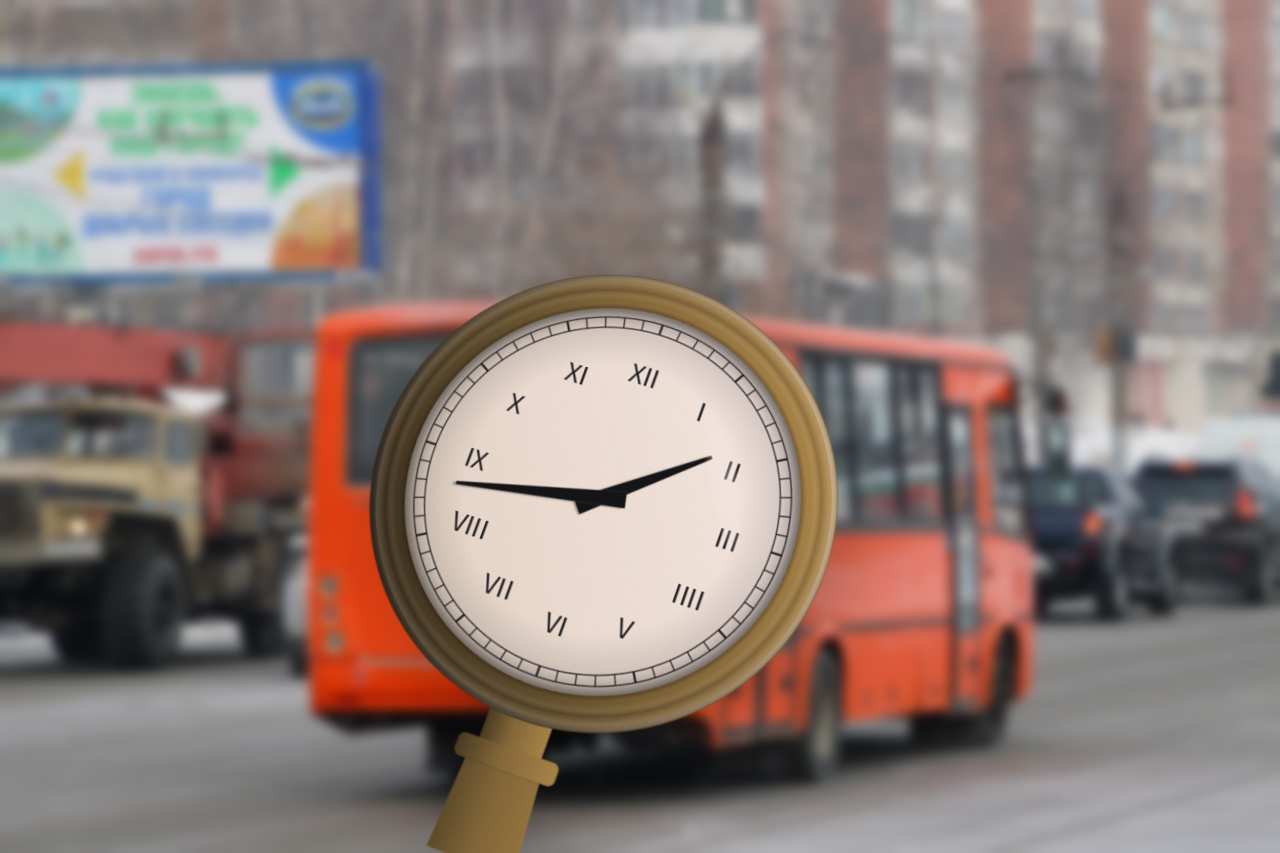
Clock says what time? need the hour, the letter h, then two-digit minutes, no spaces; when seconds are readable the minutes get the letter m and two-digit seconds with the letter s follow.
1h43
